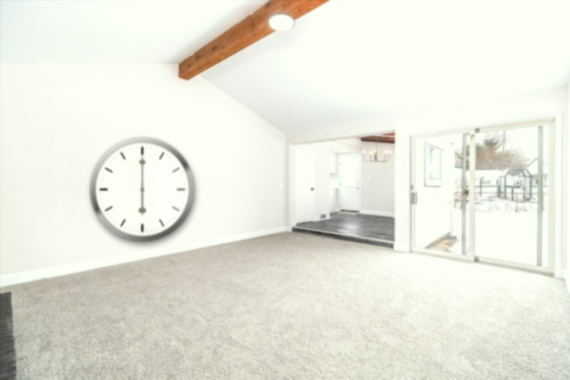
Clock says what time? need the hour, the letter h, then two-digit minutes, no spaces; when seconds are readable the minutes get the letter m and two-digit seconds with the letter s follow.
6h00
